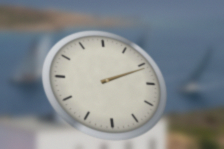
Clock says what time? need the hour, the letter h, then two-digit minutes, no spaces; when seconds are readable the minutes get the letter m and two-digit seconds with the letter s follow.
2h11
